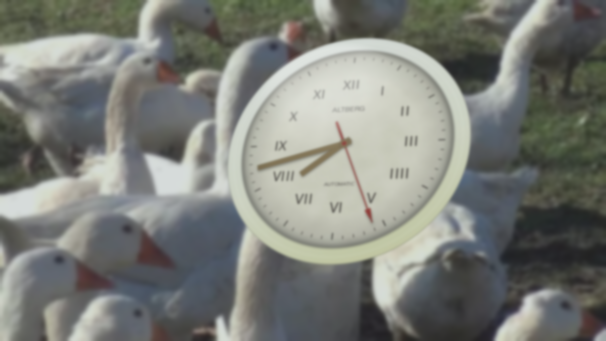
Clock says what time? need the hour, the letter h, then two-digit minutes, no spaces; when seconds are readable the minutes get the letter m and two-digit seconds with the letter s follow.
7h42m26s
